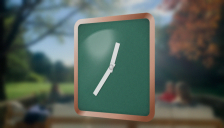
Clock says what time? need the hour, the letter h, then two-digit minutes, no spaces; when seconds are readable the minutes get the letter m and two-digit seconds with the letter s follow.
12h36
